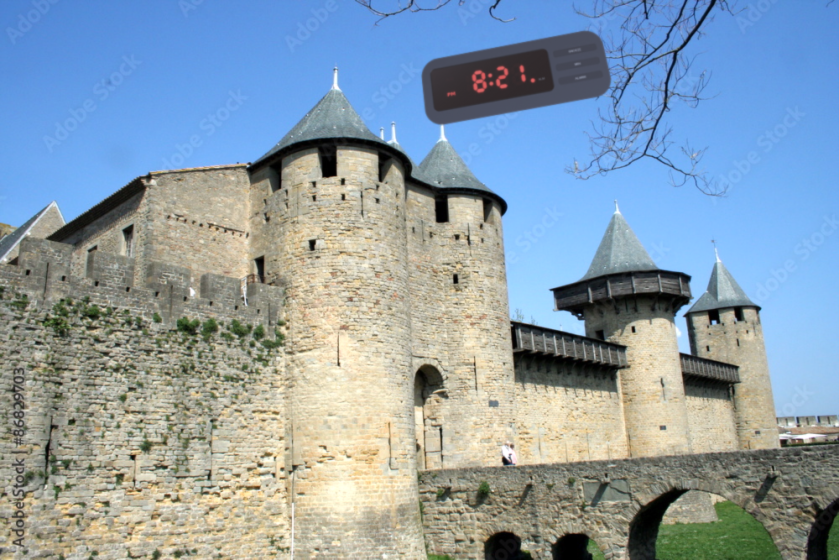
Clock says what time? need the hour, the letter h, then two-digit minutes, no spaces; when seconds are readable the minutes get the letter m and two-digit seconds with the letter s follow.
8h21
